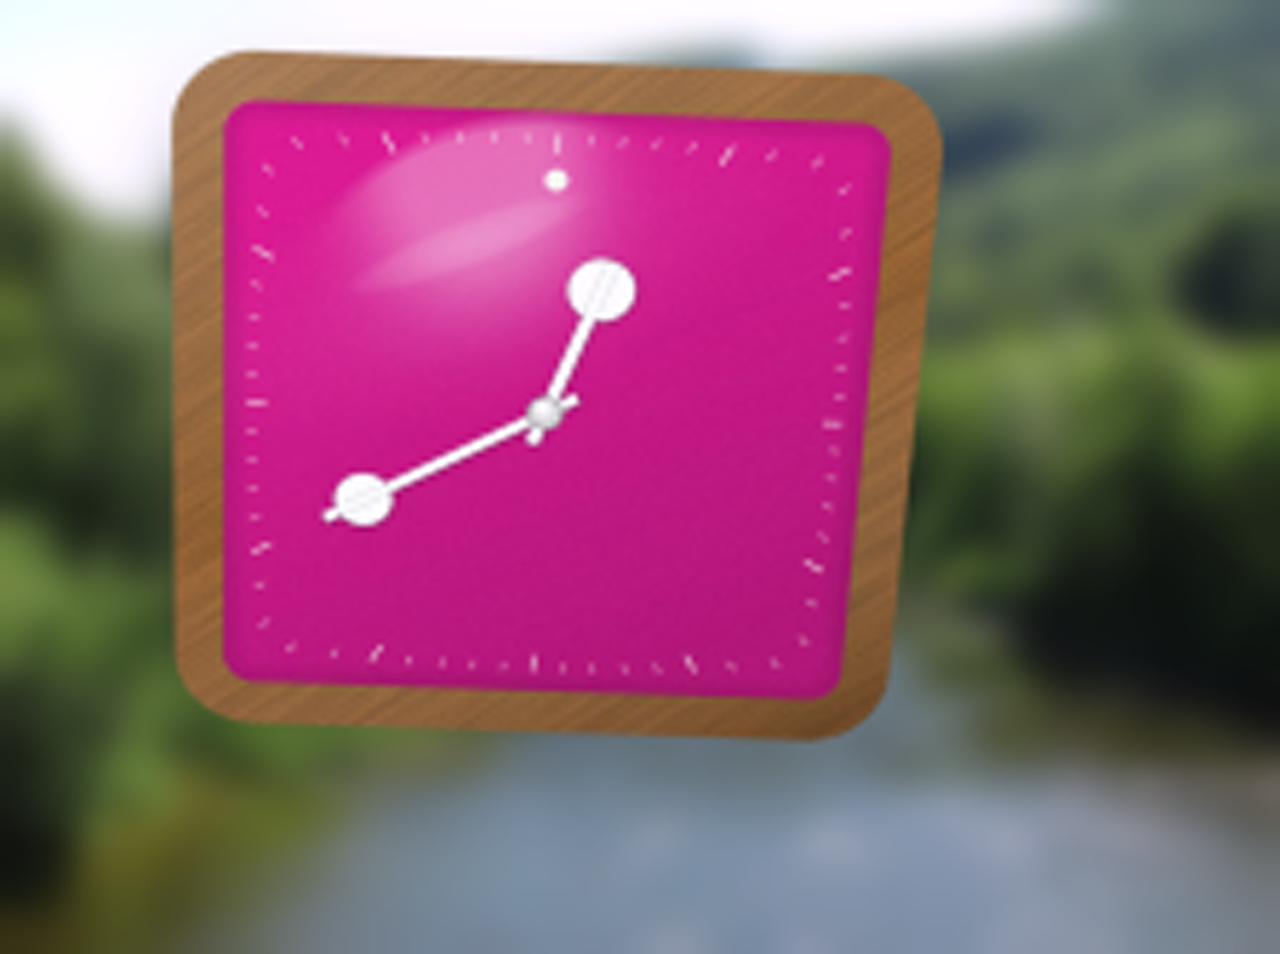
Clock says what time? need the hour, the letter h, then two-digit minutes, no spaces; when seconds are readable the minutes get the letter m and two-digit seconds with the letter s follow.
12h40
